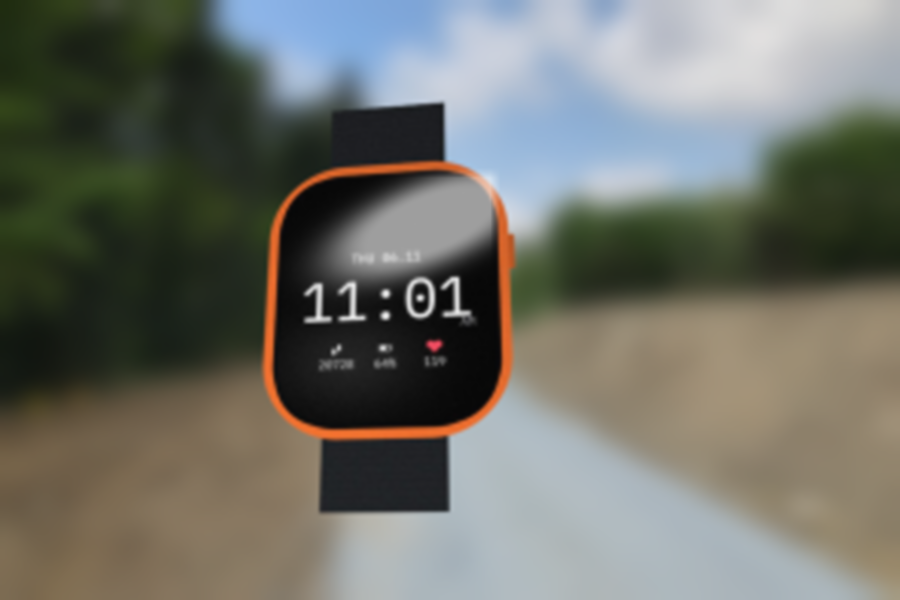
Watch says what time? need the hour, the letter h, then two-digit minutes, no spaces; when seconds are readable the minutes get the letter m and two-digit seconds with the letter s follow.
11h01
